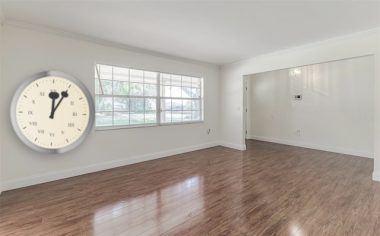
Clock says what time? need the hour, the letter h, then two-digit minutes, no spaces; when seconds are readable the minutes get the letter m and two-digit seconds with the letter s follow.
12h05
